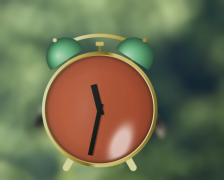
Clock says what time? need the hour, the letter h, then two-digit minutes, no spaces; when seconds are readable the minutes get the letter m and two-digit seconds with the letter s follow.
11h32
